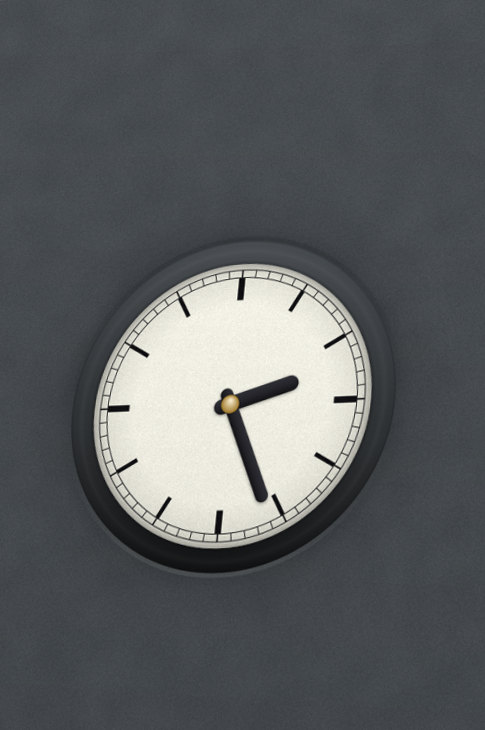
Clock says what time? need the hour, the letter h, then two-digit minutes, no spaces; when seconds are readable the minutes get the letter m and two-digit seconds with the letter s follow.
2h26
